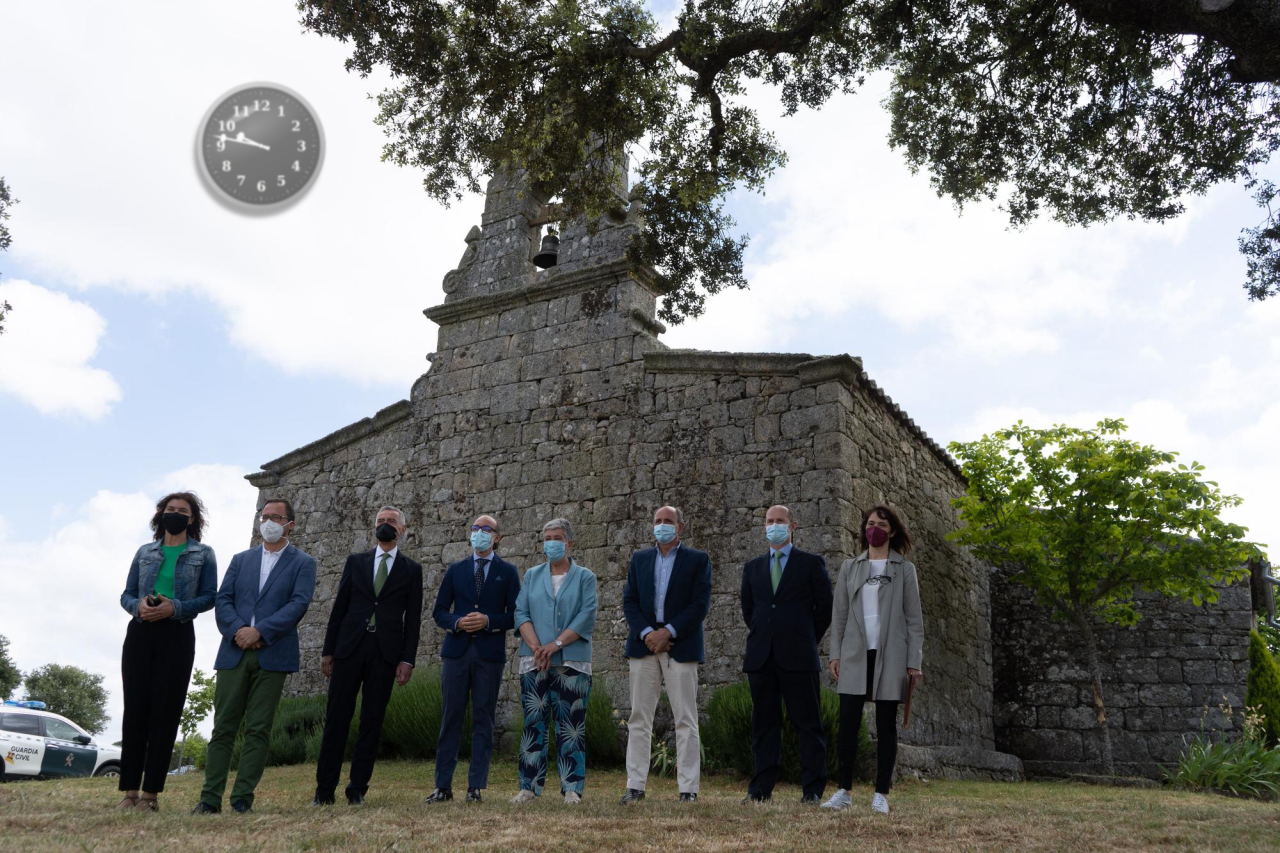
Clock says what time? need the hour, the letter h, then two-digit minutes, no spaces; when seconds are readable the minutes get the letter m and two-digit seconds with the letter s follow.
9h47
